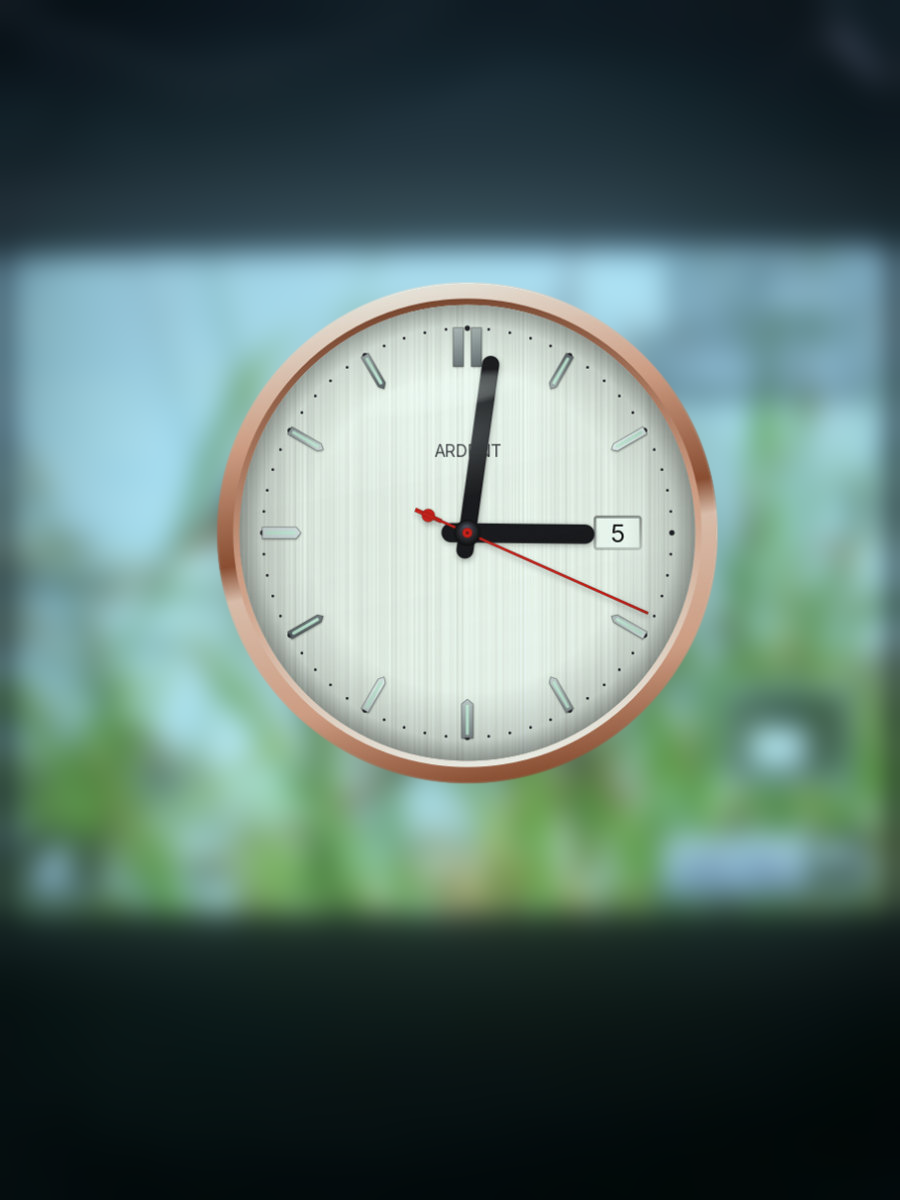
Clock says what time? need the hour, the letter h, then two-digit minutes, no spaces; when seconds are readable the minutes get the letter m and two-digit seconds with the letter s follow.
3h01m19s
